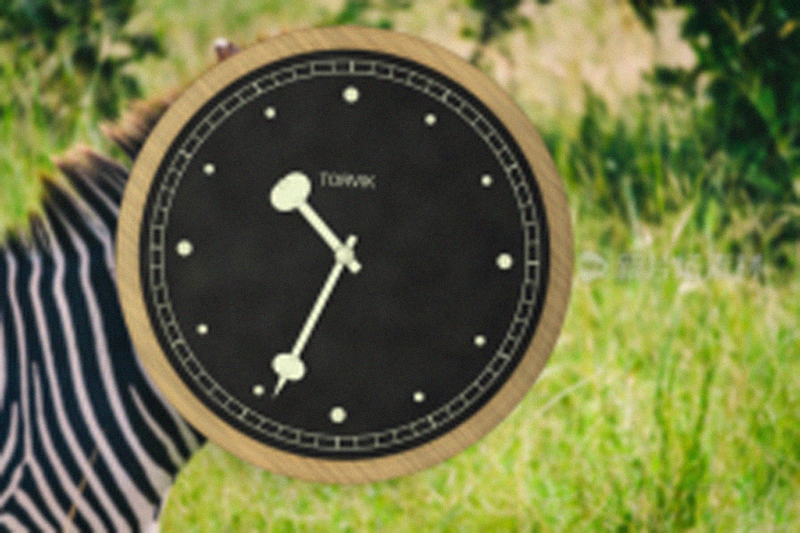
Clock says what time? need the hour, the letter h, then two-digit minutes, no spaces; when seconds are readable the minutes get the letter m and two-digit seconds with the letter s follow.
10h34
